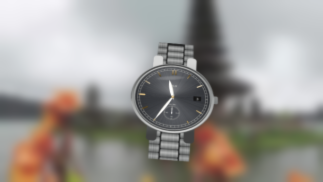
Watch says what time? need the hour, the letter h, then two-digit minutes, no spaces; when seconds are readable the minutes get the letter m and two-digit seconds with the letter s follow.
11h35
